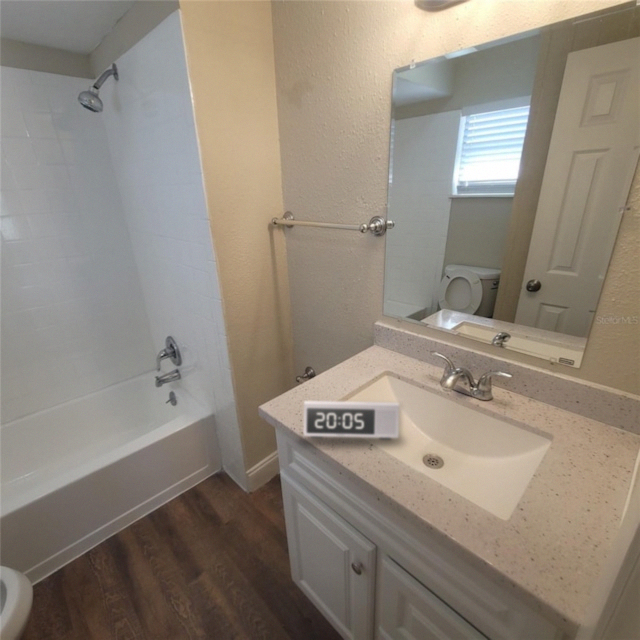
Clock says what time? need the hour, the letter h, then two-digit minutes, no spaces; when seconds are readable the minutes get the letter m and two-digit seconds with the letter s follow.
20h05
